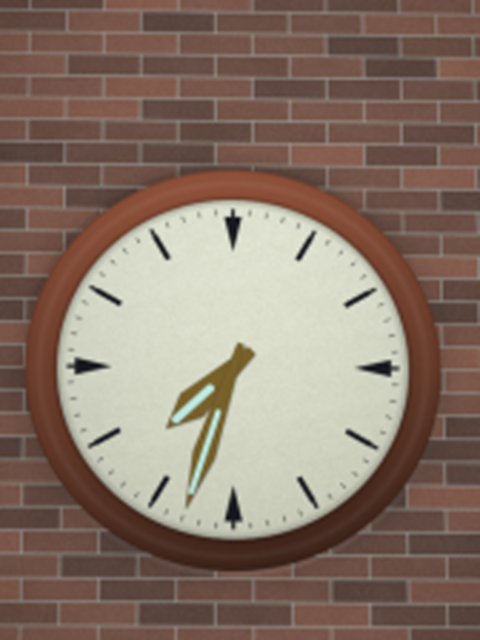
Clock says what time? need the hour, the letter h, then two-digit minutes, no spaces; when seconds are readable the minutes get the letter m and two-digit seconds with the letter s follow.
7h33
